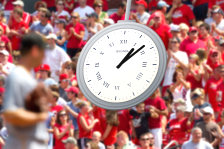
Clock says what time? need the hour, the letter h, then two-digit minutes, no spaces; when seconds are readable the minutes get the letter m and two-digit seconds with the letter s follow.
1h08
